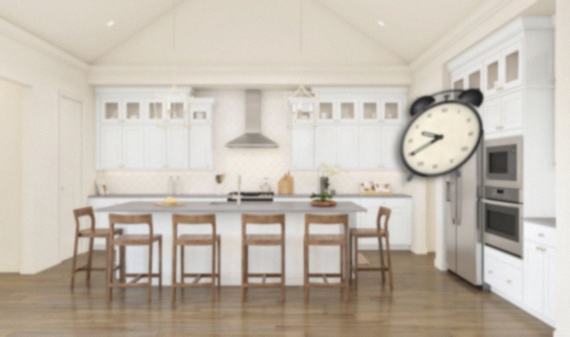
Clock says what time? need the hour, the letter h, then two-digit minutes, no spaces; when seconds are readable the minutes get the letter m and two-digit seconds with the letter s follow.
9h40
